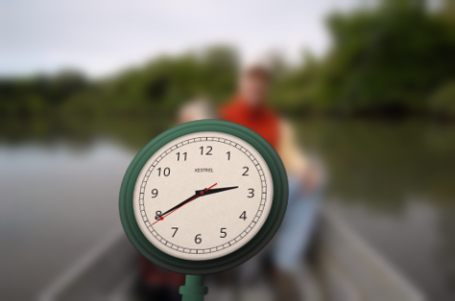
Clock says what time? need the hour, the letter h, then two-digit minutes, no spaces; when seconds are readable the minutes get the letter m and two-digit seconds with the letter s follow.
2h39m39s
